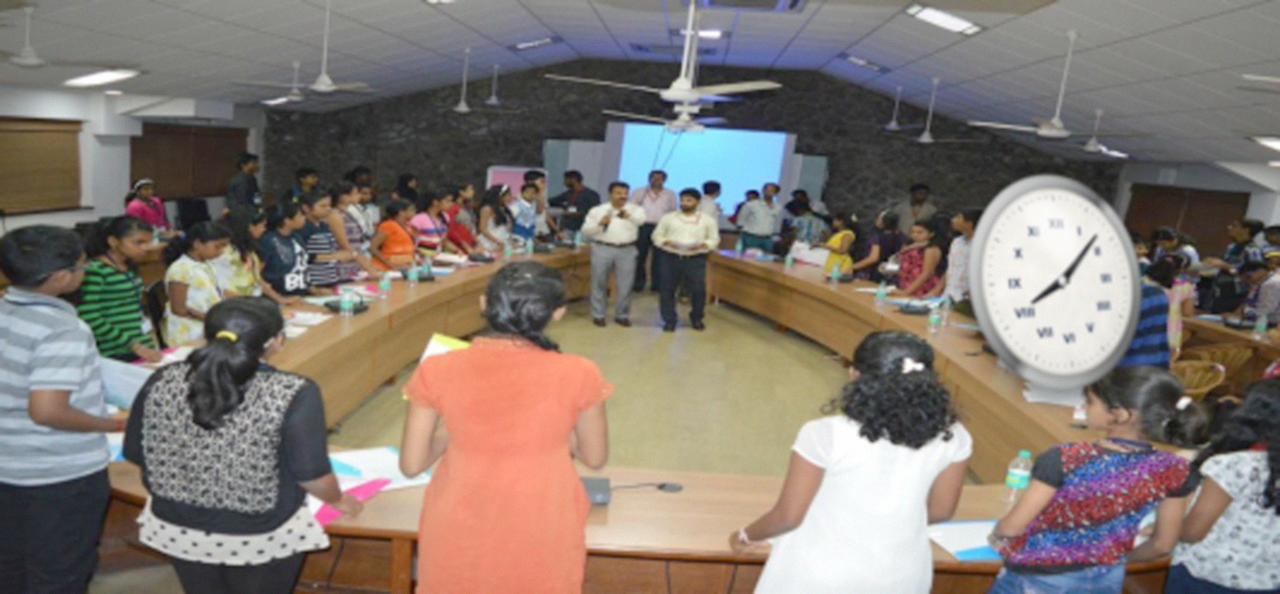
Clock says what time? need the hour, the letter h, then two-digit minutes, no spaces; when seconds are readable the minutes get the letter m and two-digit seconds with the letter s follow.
8h08
